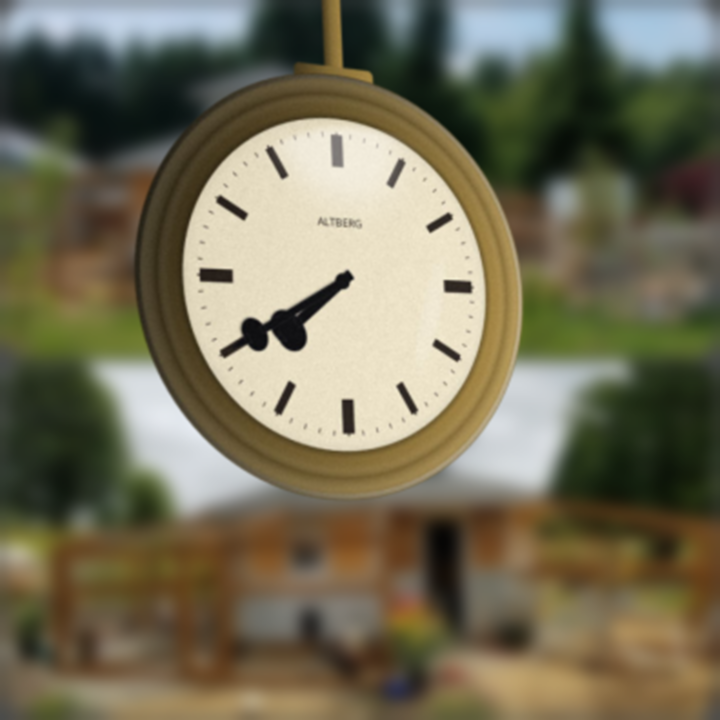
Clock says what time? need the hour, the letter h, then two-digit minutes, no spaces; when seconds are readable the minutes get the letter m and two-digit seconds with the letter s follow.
7h40
